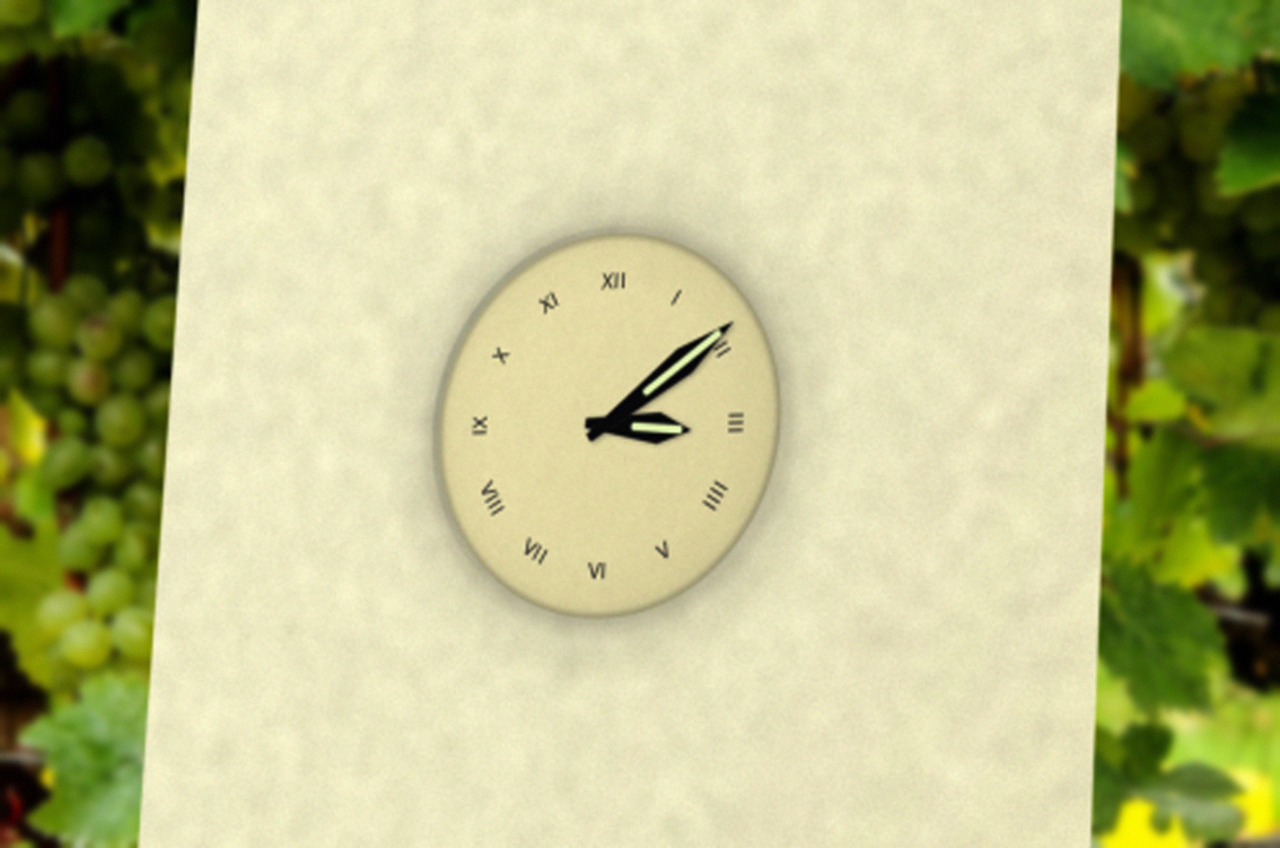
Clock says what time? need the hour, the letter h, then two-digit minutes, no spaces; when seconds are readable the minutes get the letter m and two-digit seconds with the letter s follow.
3h09
